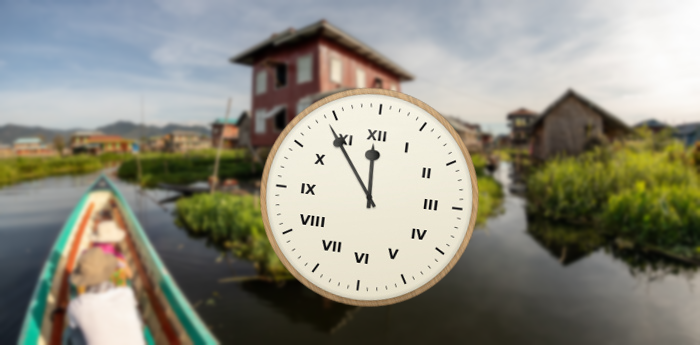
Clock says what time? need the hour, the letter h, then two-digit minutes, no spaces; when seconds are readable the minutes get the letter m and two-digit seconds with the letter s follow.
11h54
